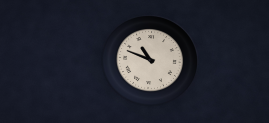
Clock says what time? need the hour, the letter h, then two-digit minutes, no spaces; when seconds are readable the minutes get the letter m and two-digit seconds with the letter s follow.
10h48
